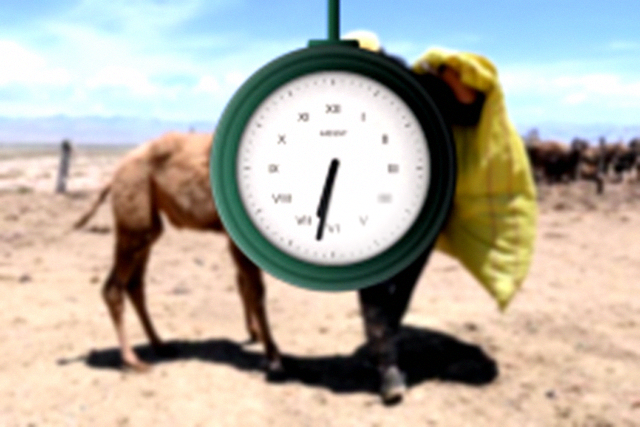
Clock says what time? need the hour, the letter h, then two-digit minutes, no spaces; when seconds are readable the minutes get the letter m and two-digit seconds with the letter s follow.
6h32
